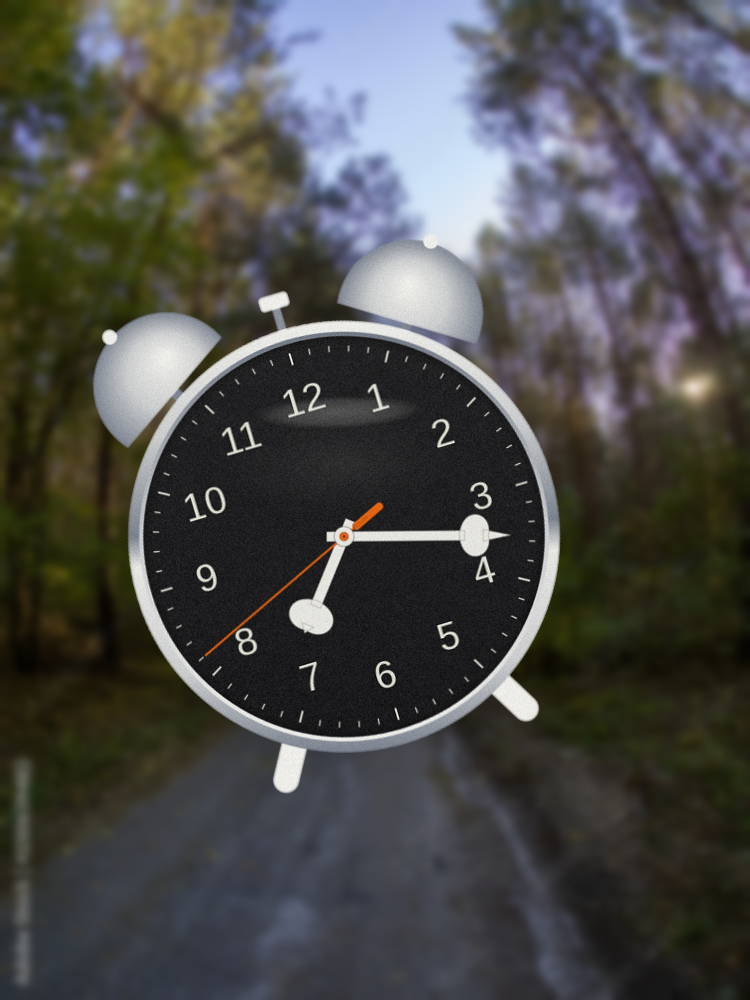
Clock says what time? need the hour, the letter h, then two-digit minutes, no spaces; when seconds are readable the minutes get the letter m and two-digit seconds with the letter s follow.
7h17m41s
